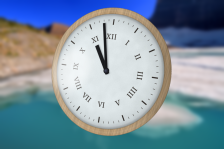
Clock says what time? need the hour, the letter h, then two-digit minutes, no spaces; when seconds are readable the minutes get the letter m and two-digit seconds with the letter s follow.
10h58
